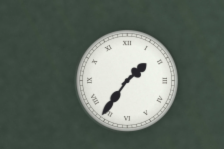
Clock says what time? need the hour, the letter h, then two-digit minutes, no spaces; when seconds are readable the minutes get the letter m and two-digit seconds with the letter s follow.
1h36
